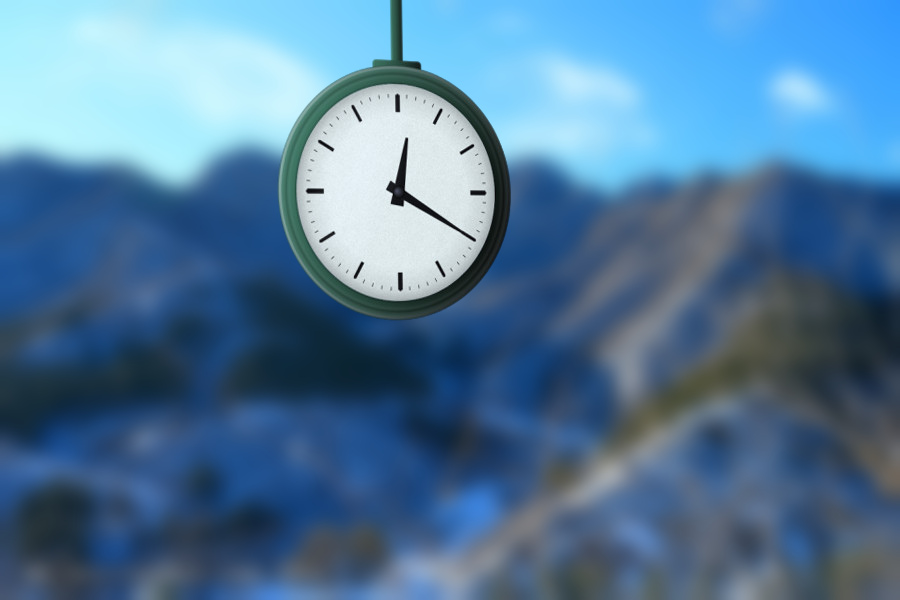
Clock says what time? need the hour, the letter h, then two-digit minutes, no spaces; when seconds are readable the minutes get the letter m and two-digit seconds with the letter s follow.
12h20
